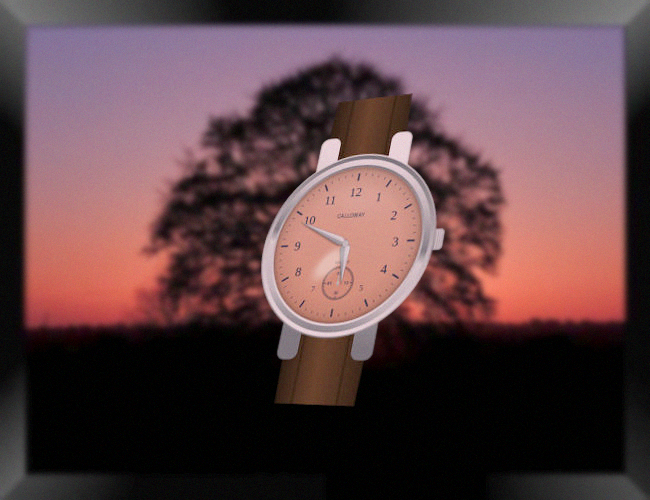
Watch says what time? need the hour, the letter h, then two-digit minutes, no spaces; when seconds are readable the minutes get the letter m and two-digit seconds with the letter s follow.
5h49
